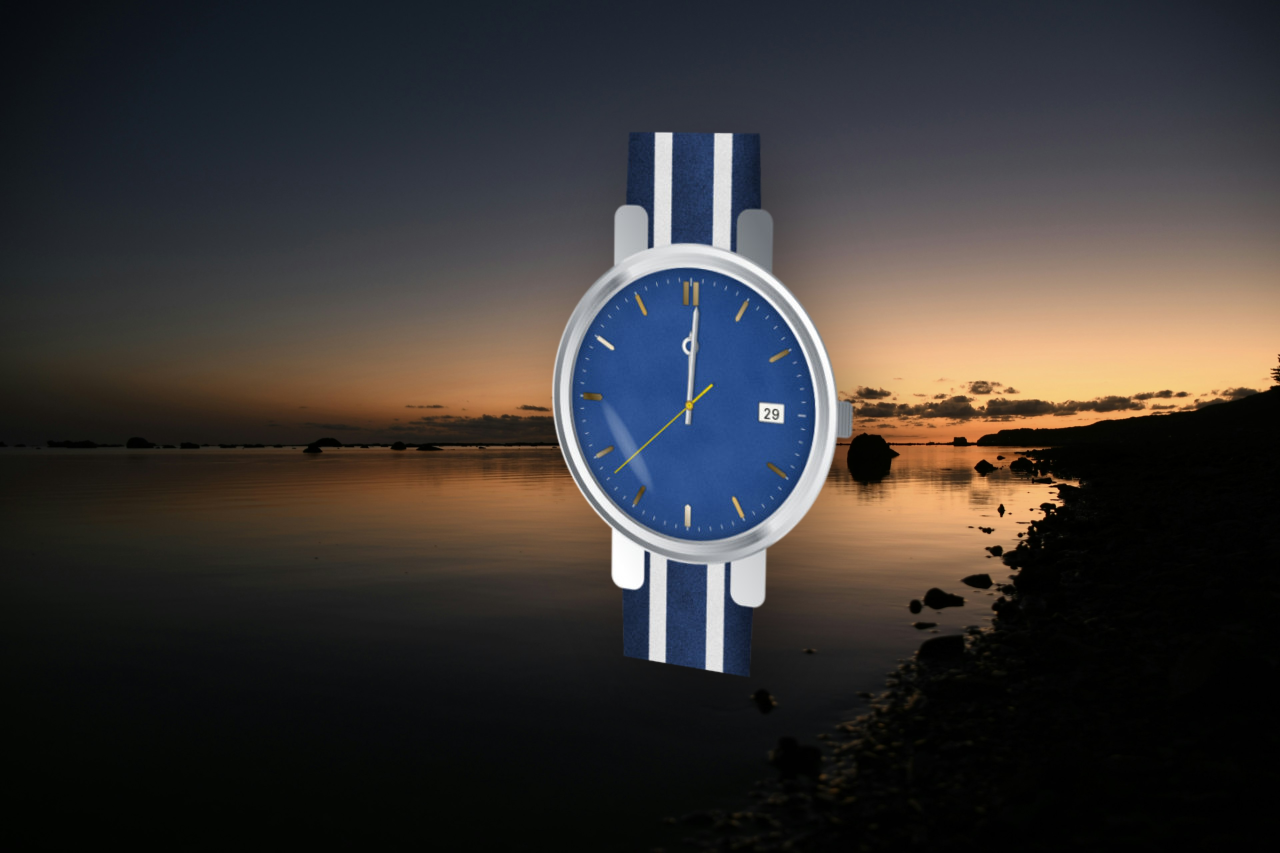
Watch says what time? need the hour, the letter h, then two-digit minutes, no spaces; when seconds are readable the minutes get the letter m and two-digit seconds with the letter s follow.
12h00m38s
